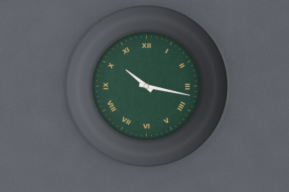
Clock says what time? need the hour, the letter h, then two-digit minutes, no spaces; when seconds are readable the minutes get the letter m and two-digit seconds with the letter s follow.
10h17
